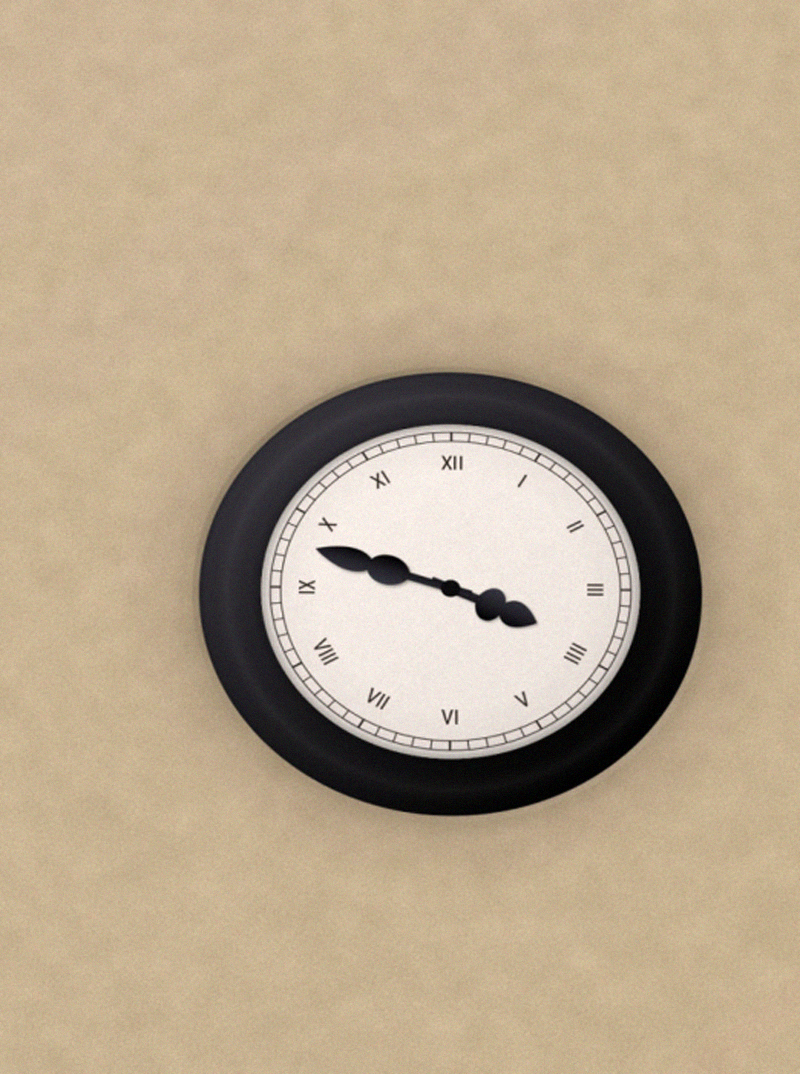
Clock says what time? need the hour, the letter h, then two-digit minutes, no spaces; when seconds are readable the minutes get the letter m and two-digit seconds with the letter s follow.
3h48
